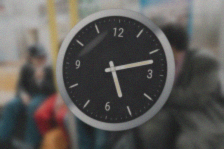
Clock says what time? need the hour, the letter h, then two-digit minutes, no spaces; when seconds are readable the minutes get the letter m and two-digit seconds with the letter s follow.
5h12
